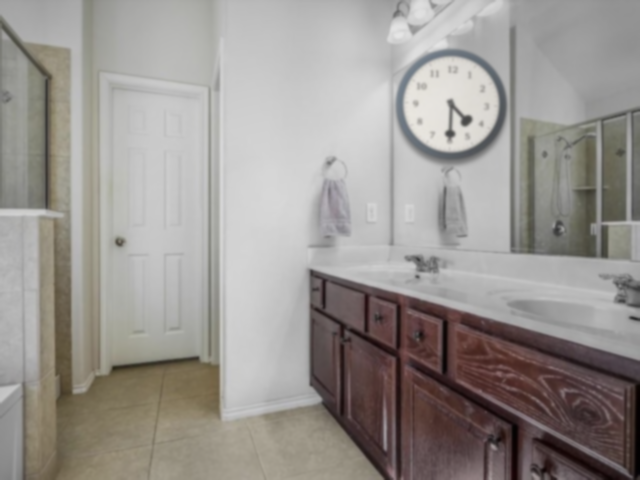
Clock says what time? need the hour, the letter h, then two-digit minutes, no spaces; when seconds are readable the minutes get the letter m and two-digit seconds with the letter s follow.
4h30
